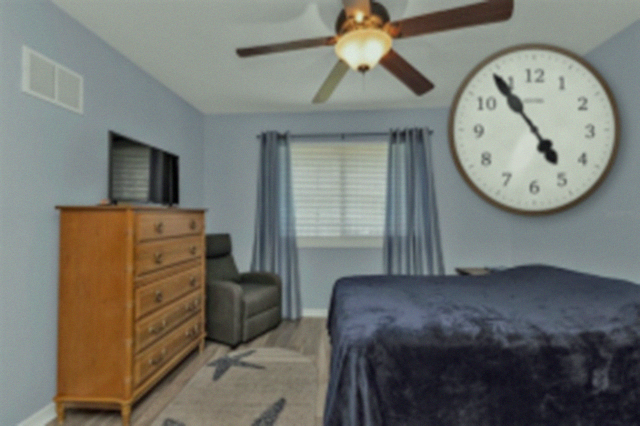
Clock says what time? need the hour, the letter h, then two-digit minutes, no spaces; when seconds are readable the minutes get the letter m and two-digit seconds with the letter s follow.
4h54
